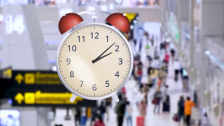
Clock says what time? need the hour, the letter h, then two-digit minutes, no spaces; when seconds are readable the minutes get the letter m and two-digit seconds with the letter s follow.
2h08
